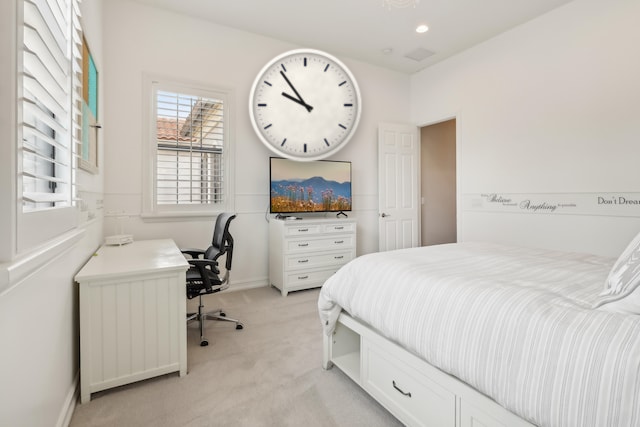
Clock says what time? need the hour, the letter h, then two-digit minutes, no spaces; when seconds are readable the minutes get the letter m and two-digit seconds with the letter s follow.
9h54
